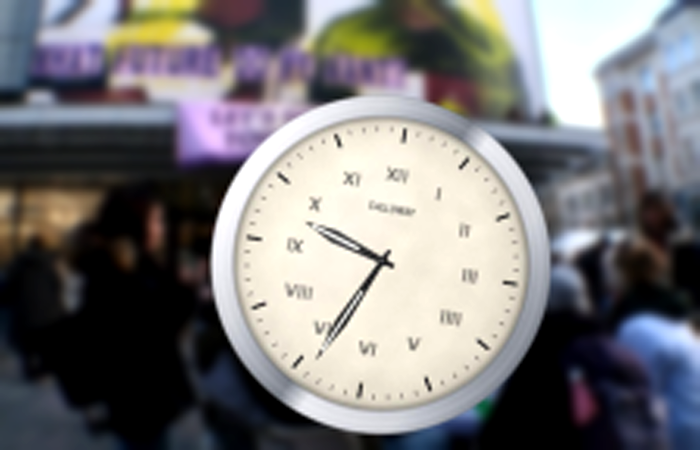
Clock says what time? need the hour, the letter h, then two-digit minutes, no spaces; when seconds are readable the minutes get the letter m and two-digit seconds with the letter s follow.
9h34
